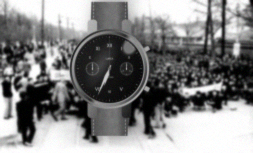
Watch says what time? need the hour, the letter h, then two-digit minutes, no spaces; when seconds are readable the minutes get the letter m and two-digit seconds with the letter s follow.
6h34
